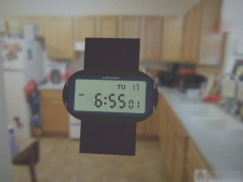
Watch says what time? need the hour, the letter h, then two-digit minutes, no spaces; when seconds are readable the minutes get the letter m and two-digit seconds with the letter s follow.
6h55m01s
